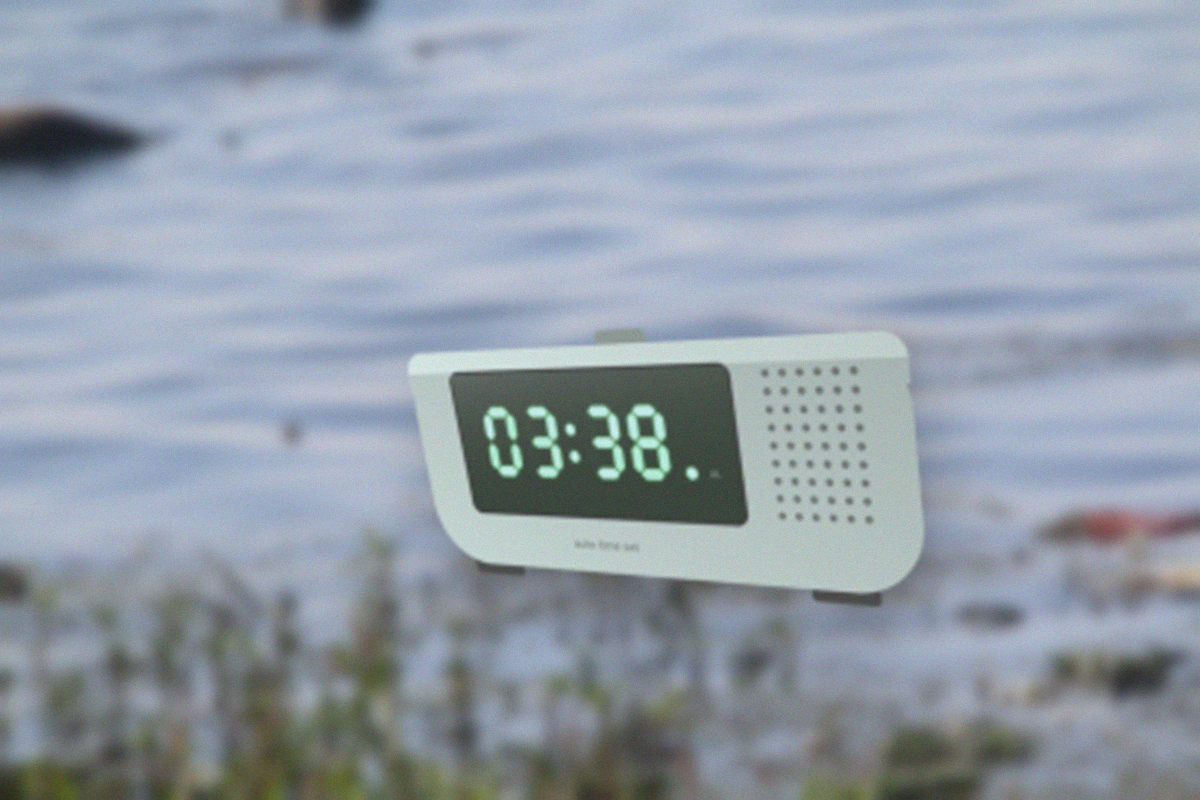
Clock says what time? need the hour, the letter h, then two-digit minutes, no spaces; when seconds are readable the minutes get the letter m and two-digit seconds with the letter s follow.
3h38
